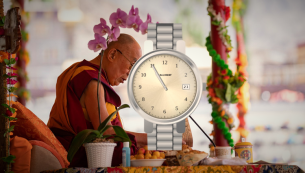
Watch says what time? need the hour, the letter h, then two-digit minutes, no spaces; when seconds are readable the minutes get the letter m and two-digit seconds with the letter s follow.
10h55
